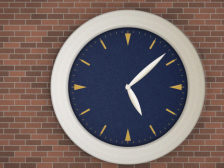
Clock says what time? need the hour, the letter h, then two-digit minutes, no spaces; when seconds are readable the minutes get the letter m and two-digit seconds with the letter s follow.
5h08
